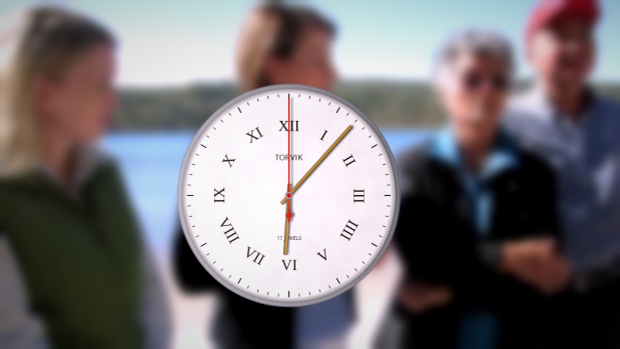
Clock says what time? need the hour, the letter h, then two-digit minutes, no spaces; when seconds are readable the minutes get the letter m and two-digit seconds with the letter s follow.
6h07m00s
